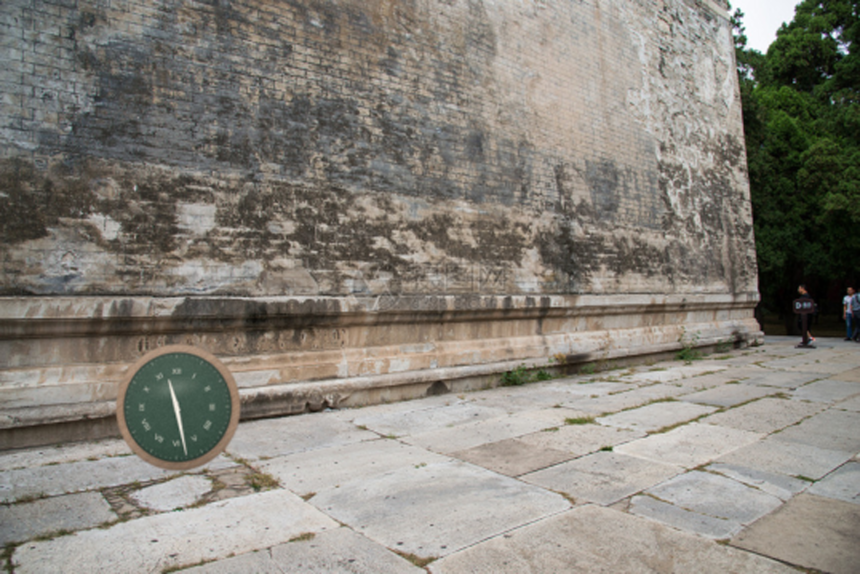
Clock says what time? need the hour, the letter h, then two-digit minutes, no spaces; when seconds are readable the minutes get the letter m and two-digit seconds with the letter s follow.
11h28
